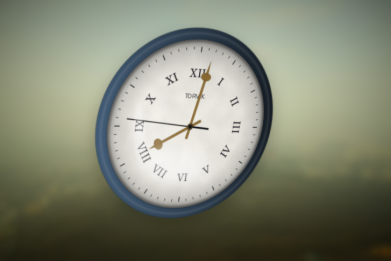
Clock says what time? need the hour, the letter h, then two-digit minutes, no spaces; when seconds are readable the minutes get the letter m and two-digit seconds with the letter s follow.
8h01m46s
